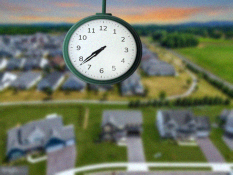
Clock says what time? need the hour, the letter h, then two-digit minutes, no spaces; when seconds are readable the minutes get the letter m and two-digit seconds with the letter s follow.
7h38
